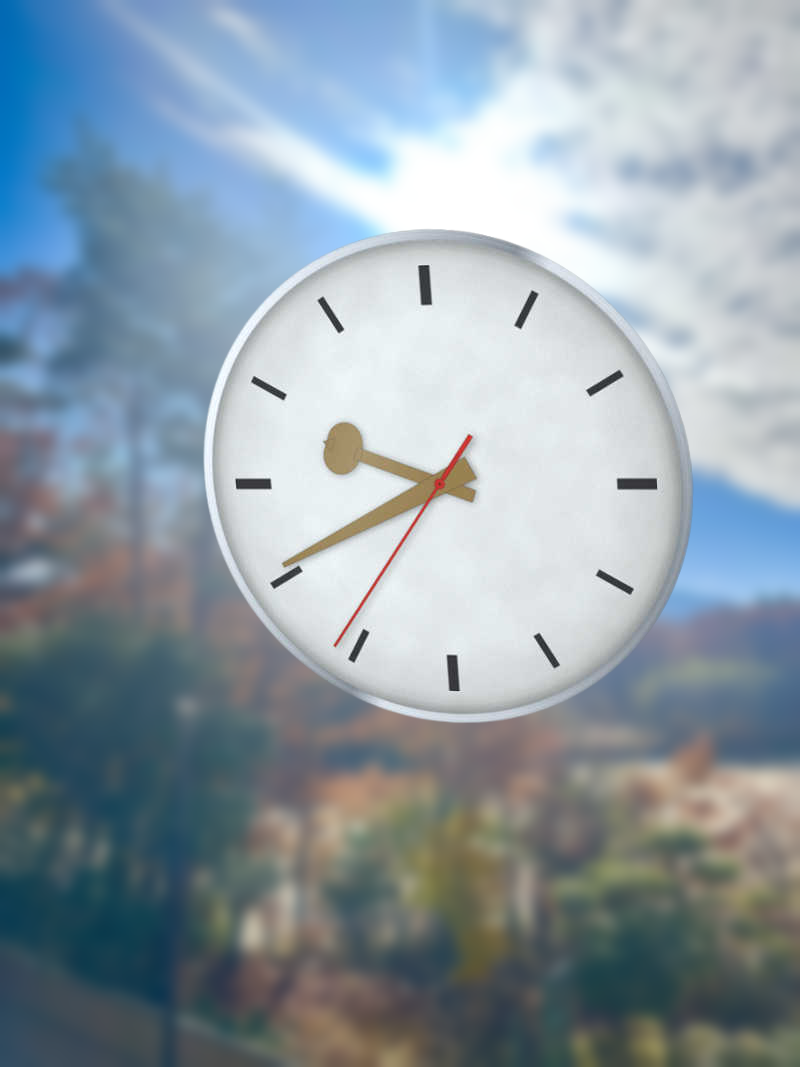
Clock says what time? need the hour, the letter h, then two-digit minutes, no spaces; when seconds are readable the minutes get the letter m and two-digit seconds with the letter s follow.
9h40m36s
